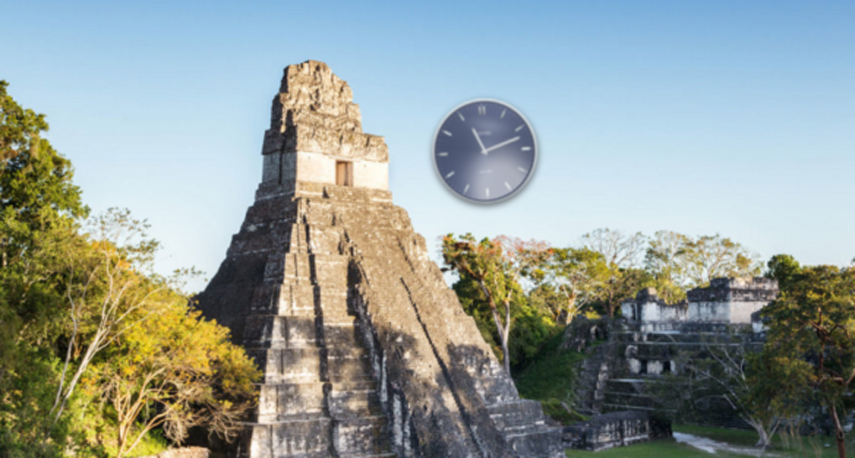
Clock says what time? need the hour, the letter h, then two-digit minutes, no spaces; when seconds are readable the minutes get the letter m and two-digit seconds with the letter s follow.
11h12
